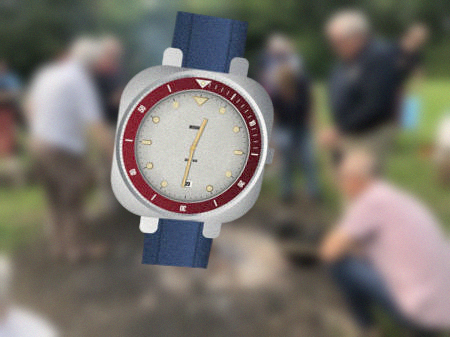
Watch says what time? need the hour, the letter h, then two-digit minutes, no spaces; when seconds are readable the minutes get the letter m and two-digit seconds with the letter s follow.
12h31
